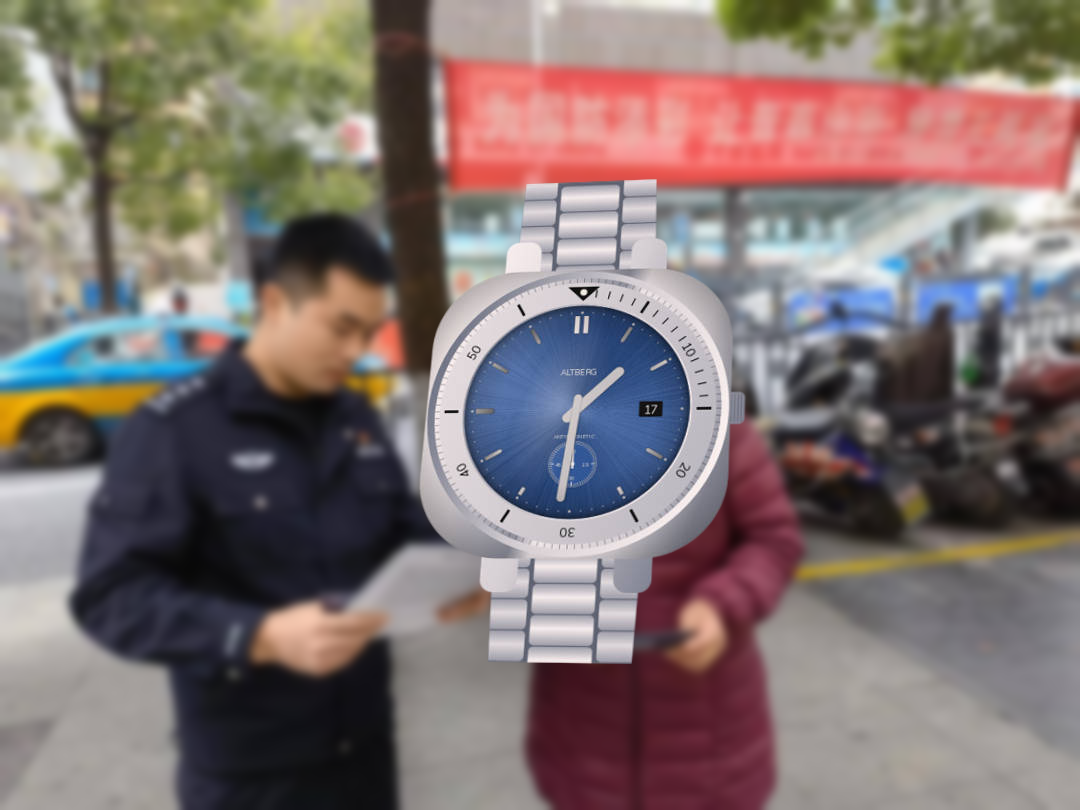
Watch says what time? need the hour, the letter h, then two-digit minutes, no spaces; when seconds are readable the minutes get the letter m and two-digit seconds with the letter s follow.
1h31
